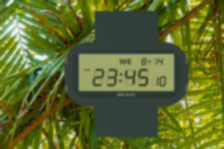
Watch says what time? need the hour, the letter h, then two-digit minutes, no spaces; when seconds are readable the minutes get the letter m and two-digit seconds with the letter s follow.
23h45
